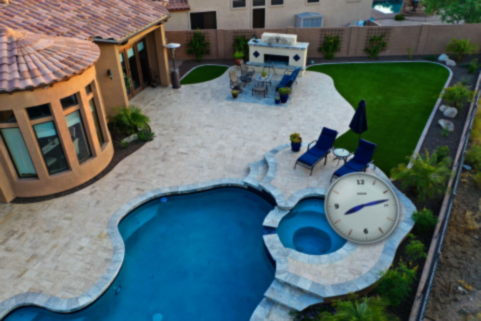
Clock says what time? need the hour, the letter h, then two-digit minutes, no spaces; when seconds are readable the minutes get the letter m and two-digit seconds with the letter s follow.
8h13
